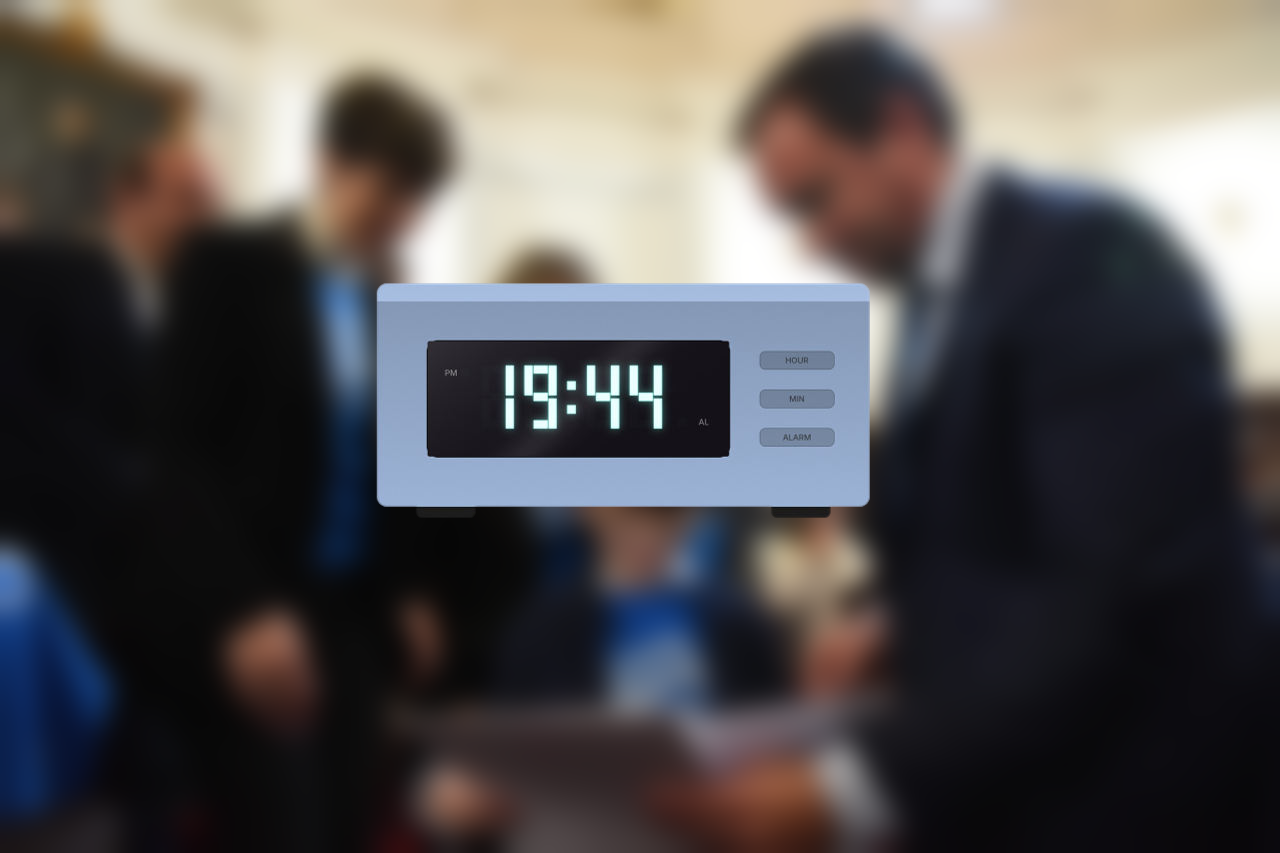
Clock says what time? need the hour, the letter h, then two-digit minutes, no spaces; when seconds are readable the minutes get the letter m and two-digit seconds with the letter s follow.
19h44
